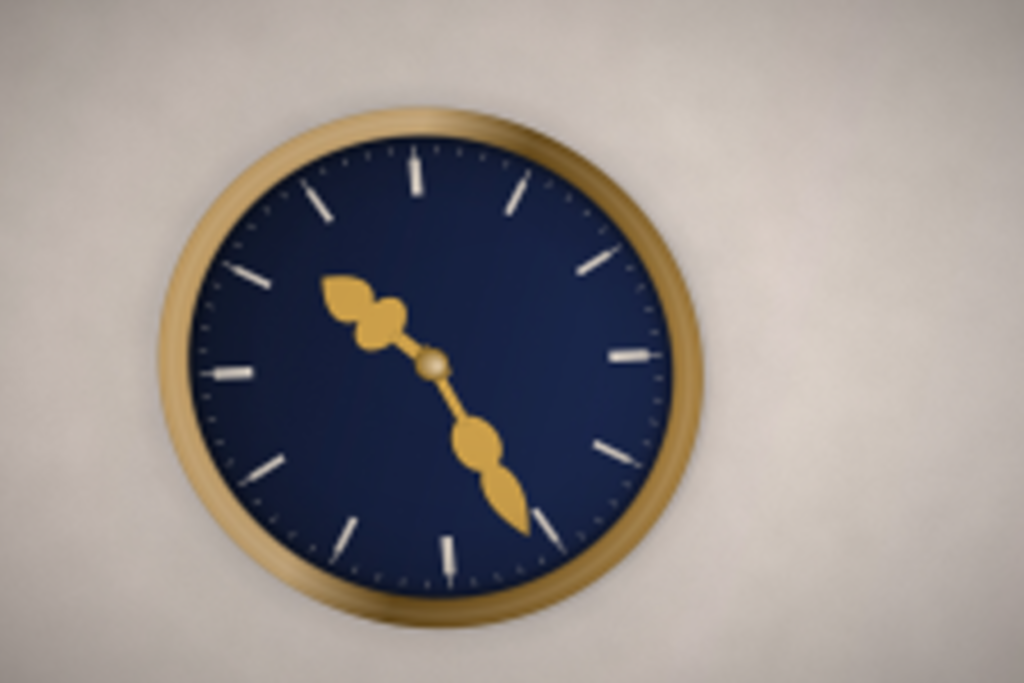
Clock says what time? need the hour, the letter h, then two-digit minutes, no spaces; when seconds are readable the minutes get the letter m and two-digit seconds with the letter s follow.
10h26
